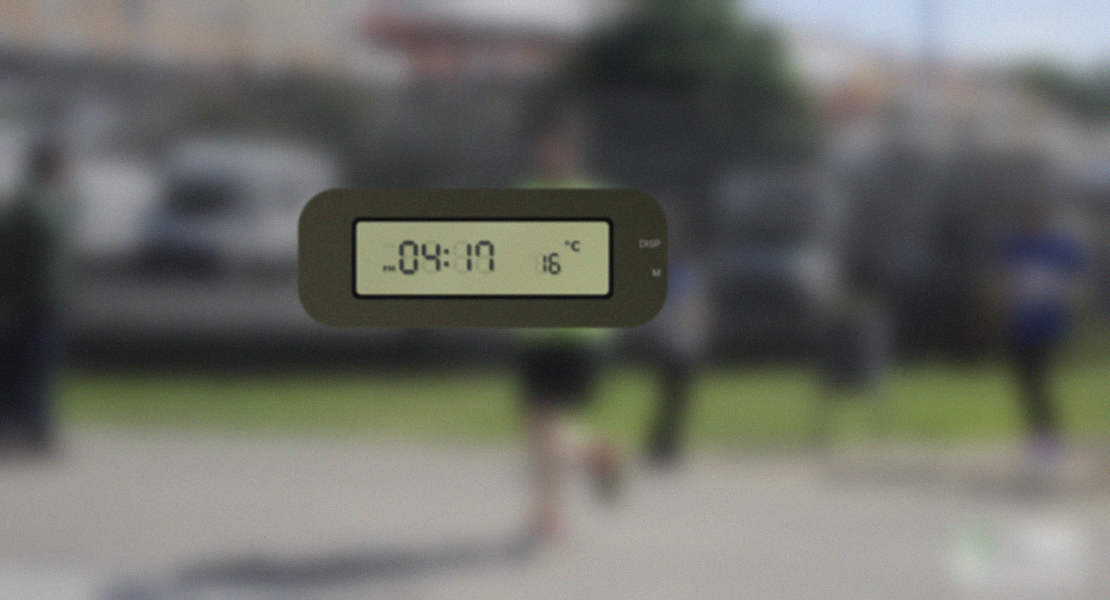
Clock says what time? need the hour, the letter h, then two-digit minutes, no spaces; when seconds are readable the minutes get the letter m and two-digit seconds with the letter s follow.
4h17
